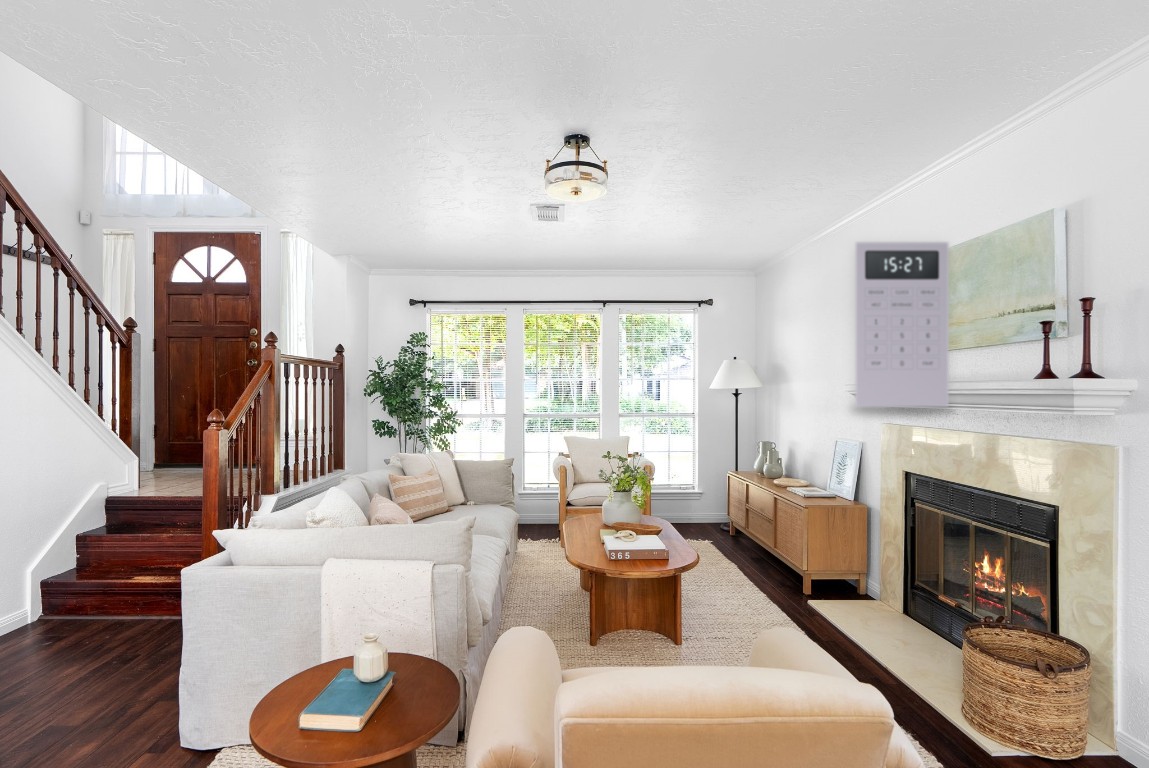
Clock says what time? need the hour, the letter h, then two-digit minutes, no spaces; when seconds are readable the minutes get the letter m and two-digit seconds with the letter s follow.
15h27
